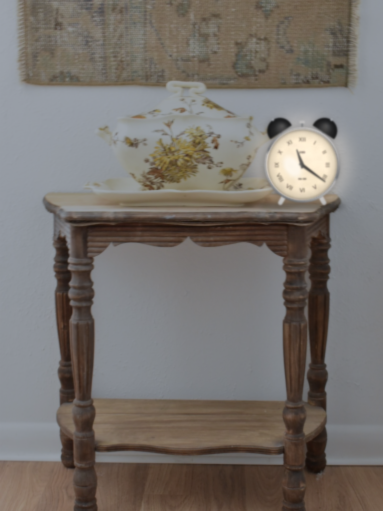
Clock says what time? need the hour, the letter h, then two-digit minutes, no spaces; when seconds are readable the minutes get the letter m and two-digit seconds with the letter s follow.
11h21
